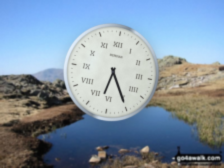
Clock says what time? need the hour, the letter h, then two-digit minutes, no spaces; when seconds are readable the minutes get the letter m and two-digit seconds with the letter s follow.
6h25
